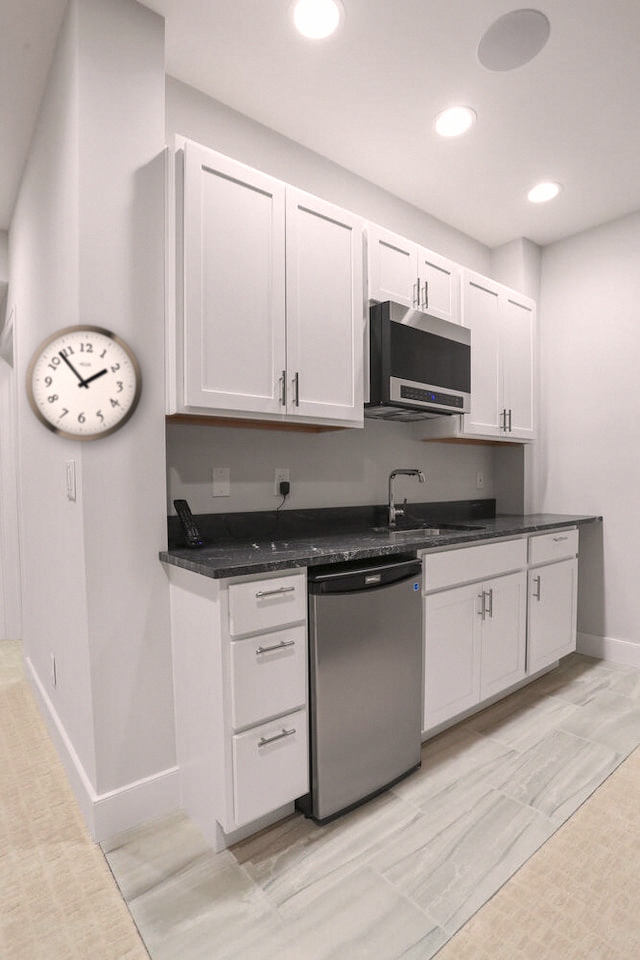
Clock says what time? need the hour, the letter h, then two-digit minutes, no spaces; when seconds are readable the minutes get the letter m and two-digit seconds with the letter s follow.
1h53
